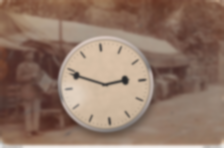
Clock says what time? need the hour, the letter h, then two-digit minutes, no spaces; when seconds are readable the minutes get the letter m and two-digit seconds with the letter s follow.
2h49
